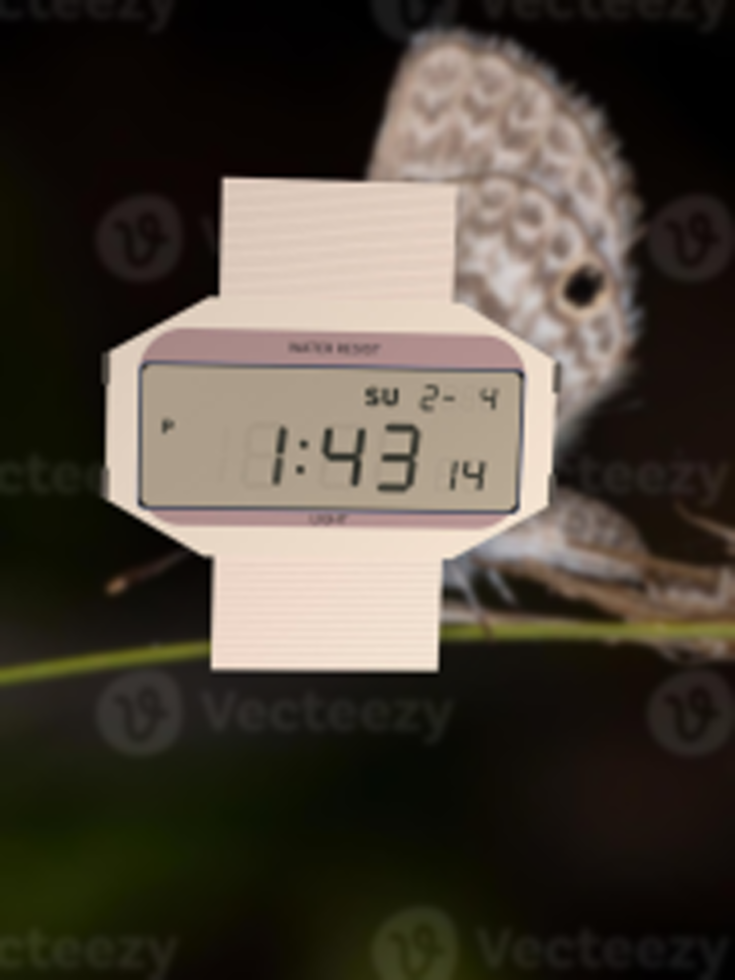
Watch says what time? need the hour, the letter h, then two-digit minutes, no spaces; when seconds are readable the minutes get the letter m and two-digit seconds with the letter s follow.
1h43m14s
